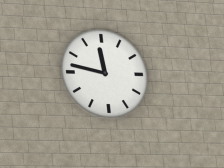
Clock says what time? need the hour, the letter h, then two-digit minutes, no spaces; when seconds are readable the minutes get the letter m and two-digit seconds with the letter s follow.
11h47
